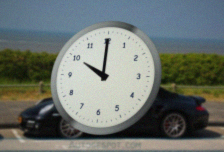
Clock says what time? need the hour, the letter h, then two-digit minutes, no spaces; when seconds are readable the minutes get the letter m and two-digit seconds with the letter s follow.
10h00
